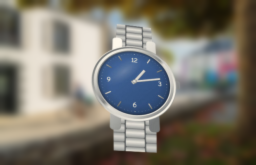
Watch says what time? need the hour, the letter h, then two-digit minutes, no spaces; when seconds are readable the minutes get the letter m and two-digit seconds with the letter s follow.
1h13
